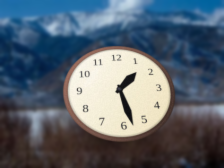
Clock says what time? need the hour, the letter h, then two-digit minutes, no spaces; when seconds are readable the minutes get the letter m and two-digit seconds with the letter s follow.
1h28
